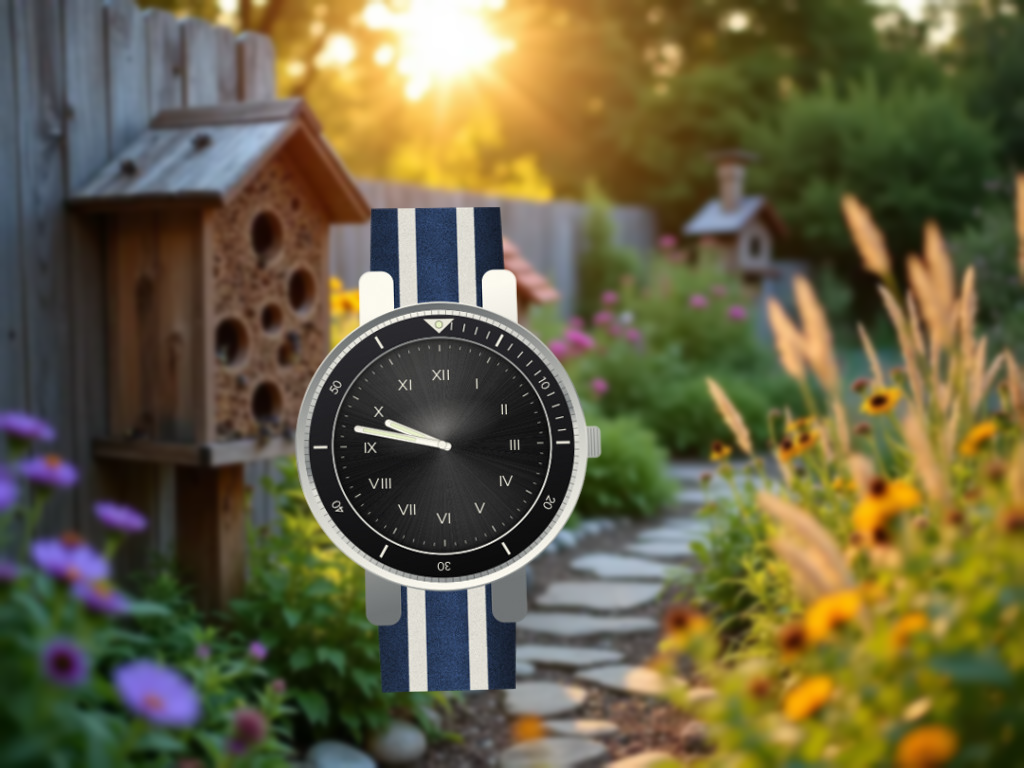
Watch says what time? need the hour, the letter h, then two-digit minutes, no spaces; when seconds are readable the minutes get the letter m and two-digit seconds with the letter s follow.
9h47
